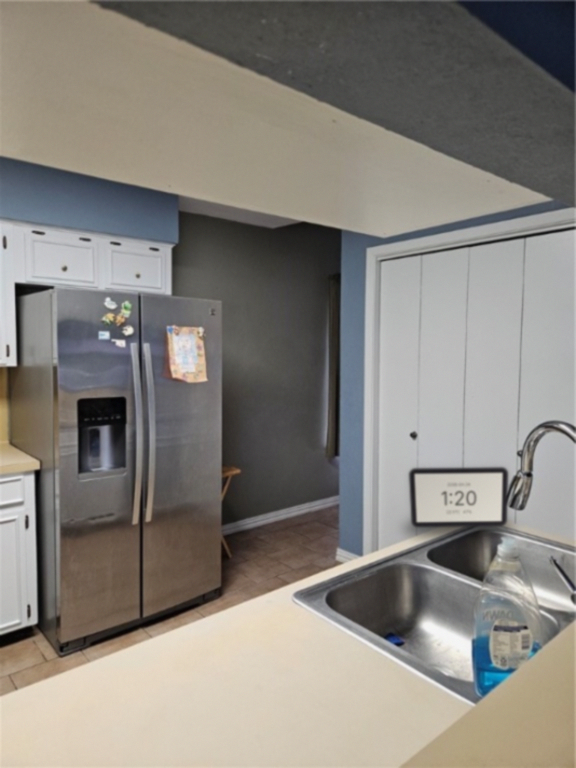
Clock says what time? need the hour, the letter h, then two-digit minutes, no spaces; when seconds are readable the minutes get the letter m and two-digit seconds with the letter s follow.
1h20
